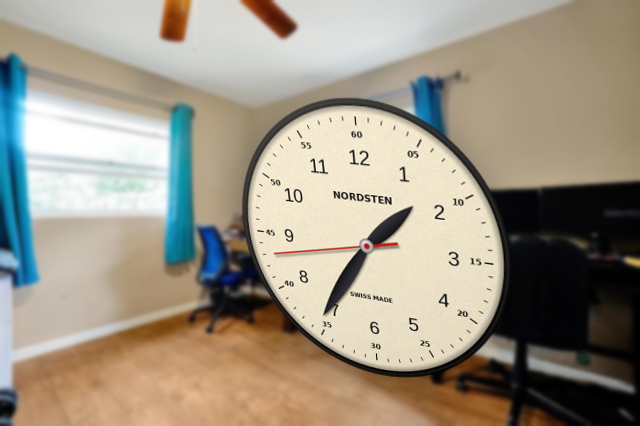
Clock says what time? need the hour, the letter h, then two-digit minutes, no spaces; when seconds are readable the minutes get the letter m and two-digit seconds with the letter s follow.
1h35m43s
